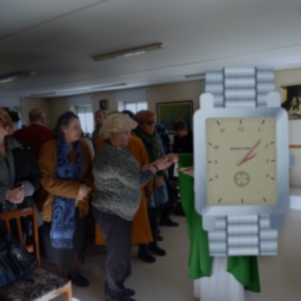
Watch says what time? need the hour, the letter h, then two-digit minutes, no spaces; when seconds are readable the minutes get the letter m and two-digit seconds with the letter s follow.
2h07
